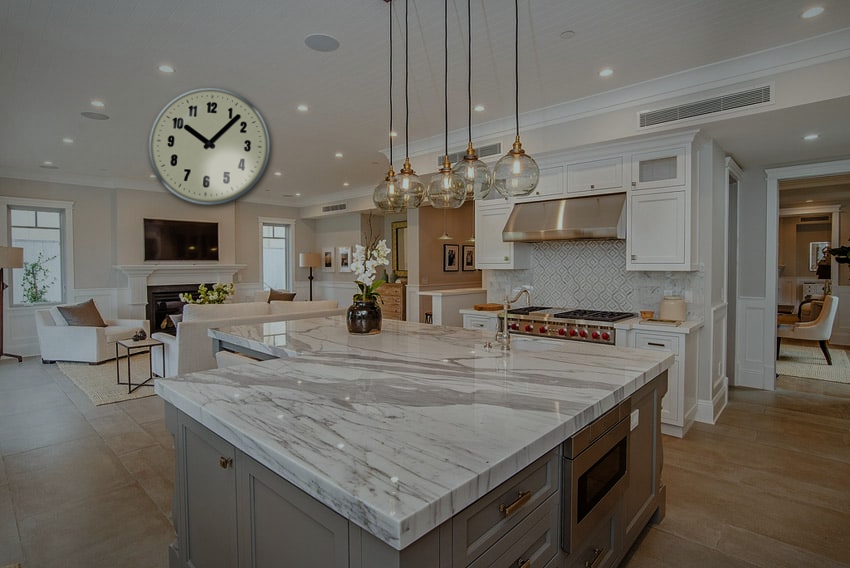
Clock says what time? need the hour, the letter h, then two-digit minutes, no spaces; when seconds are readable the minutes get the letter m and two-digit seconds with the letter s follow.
10h07
